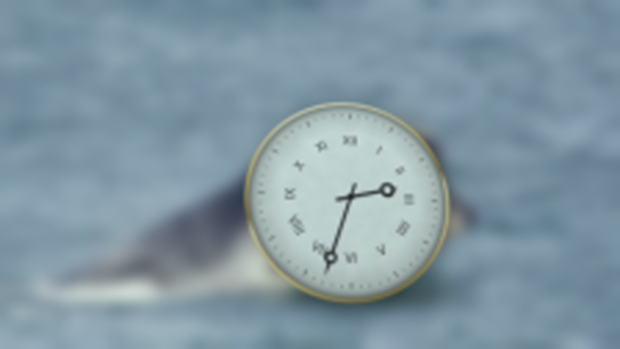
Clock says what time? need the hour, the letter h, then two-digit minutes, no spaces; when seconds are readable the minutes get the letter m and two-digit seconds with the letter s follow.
2h33
